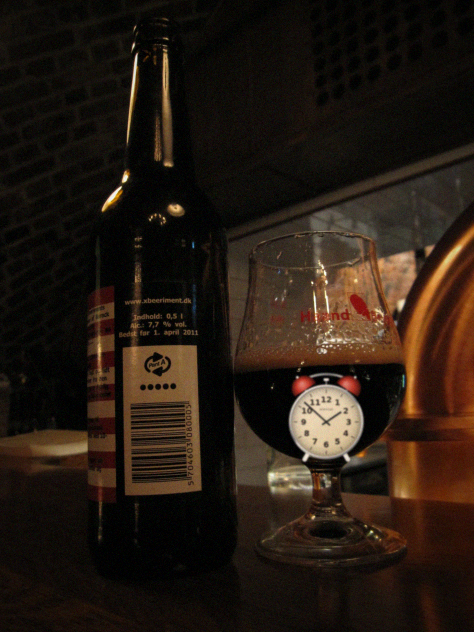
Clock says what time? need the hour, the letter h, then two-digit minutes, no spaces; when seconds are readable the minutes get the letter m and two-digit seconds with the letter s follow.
1h52
